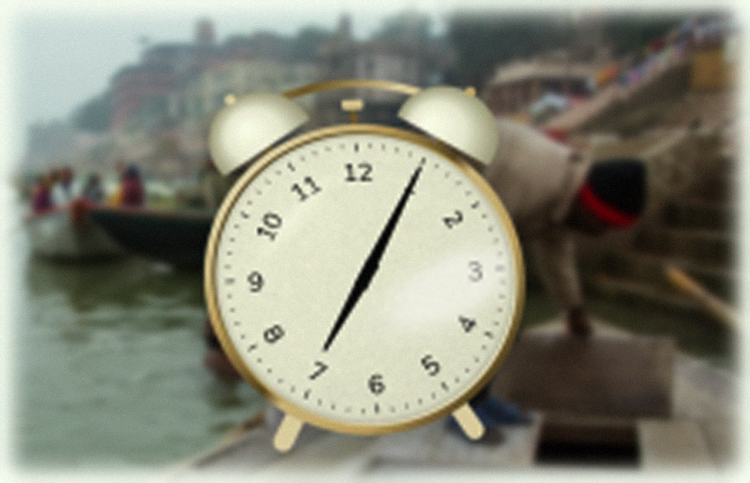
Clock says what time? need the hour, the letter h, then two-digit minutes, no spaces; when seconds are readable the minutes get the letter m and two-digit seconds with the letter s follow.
7h05
